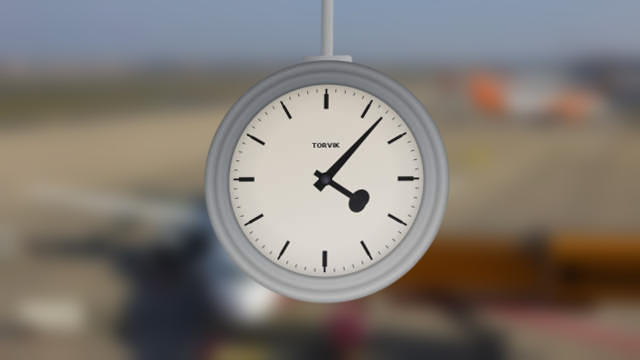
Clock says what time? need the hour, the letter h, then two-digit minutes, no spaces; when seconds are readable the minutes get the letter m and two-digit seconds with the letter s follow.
4h07
